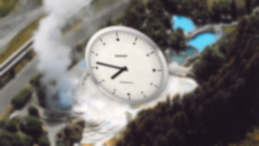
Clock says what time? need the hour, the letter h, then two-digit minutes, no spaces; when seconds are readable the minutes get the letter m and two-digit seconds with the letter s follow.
7h47
